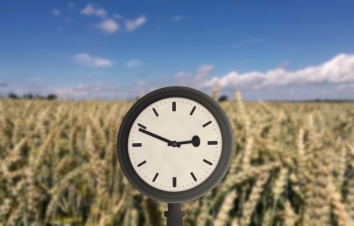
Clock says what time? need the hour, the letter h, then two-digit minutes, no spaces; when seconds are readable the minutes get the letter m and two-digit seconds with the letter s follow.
2h49
